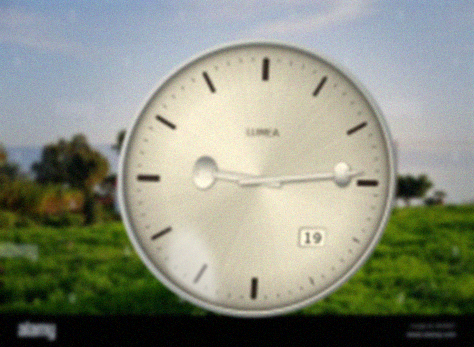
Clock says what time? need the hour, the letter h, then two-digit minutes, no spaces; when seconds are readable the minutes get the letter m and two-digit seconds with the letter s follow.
9h14
